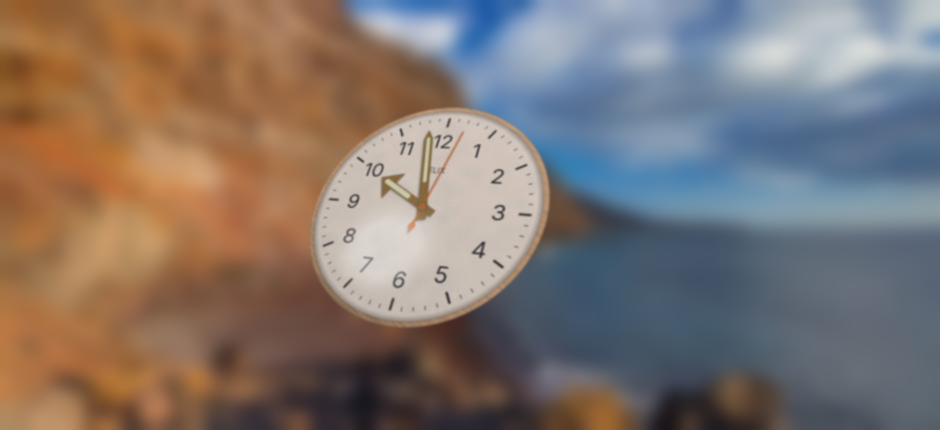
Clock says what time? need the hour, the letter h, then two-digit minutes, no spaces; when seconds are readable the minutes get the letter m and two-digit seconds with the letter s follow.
9h58m02s
